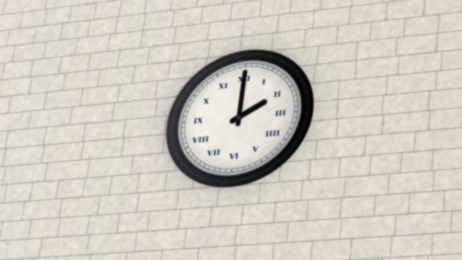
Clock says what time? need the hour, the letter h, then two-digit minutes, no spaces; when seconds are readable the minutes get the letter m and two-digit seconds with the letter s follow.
2h00
